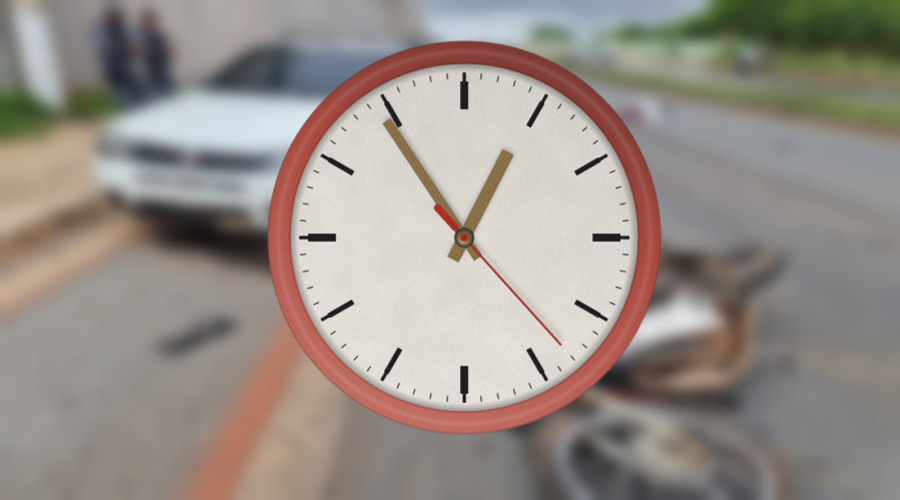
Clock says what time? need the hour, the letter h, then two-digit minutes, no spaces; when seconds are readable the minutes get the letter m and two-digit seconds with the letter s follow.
12h54m23s
